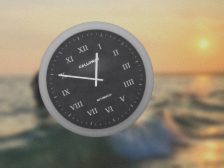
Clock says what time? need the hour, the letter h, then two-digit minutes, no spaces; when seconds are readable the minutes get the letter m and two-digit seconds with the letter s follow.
12h50
